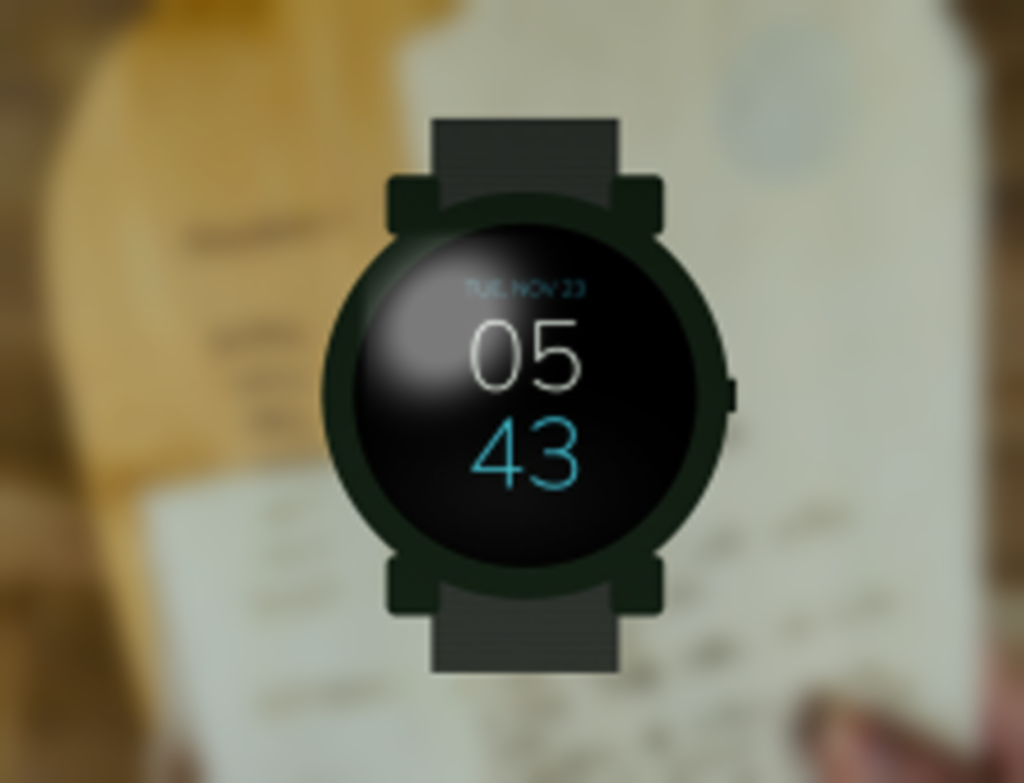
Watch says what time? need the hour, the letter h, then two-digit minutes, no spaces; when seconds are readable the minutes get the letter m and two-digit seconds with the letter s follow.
5h43
